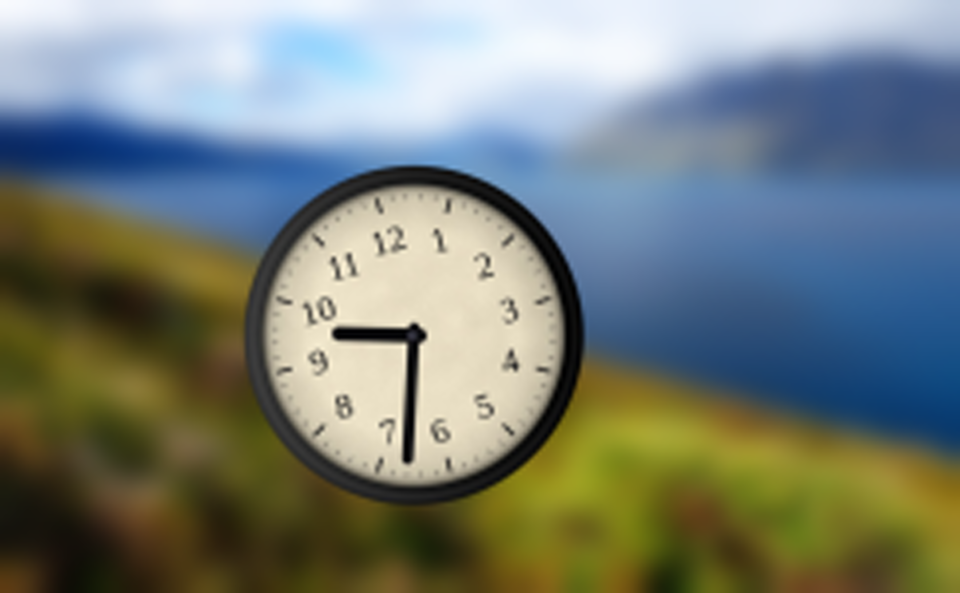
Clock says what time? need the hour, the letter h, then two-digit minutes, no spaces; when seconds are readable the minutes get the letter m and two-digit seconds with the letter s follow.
9h33
